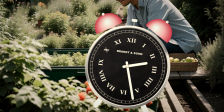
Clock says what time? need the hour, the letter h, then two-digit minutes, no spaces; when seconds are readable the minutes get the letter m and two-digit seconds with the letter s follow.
2h27
